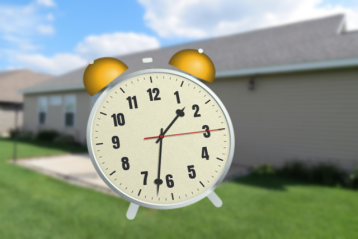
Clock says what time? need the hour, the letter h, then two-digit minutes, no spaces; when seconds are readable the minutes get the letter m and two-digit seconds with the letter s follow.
1h32m15s
